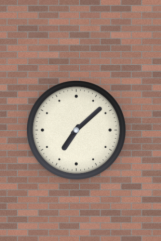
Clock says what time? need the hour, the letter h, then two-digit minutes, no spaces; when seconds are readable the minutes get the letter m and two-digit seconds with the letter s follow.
7h08
